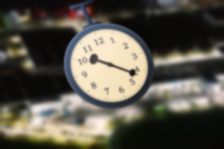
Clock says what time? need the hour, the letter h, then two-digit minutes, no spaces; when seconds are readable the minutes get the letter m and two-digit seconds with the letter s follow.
10h22
